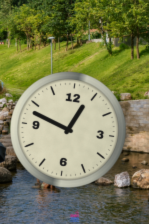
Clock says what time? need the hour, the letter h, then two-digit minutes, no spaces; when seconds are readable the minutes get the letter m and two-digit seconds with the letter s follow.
12h48
